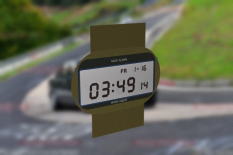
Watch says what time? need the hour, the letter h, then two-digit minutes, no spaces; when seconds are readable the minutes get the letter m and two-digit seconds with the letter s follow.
3h49m14s
